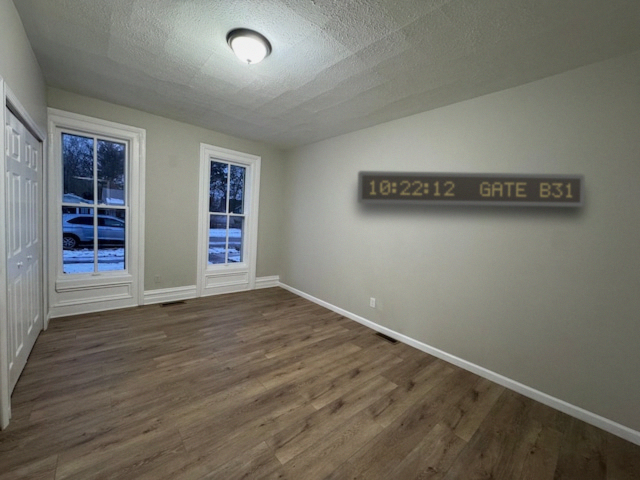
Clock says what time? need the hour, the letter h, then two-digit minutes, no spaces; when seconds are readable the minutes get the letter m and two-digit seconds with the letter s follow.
10h22m12s
